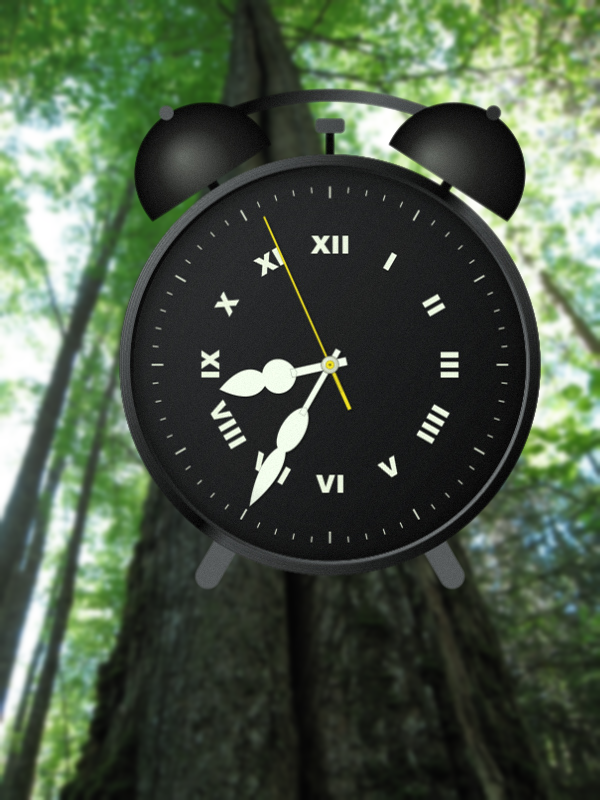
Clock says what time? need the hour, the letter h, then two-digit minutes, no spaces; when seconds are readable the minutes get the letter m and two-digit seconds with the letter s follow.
8h34m56s
